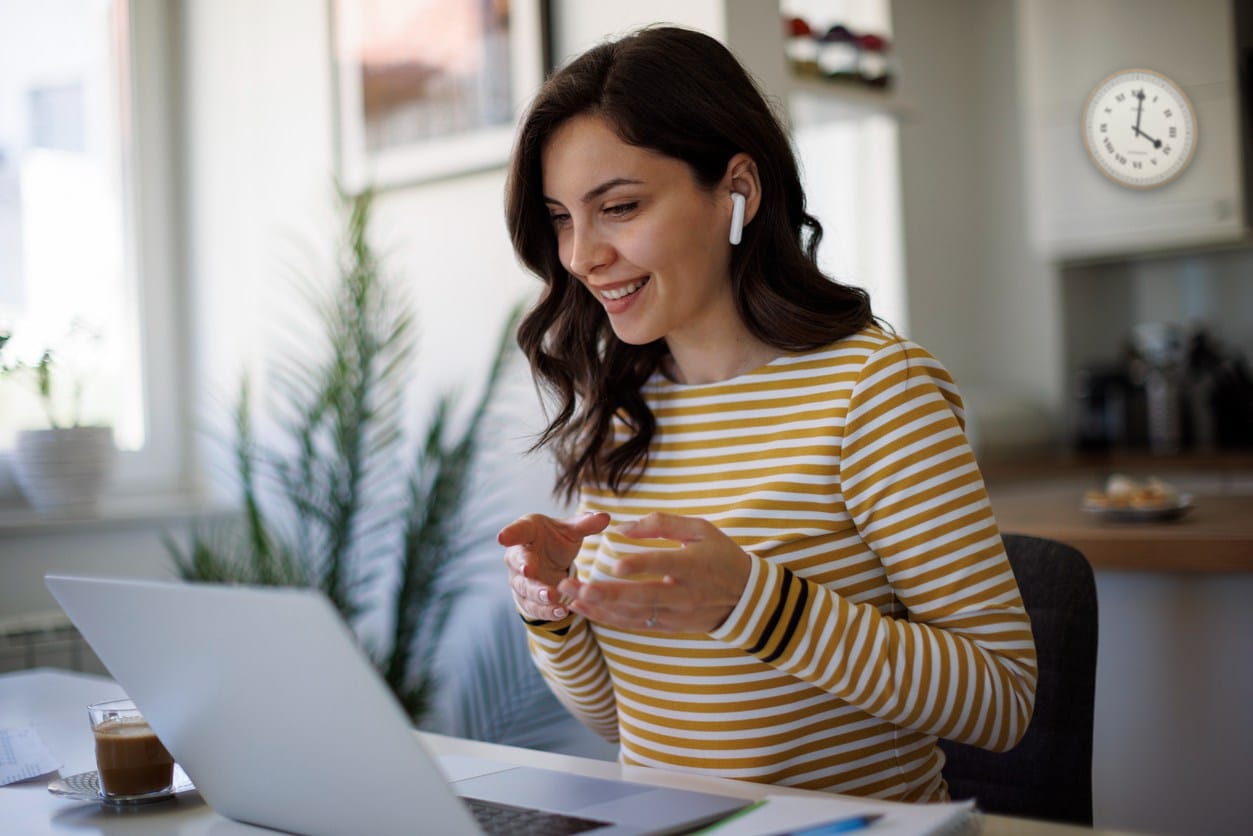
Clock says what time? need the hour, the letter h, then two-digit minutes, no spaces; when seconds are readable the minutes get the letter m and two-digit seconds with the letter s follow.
4h01
